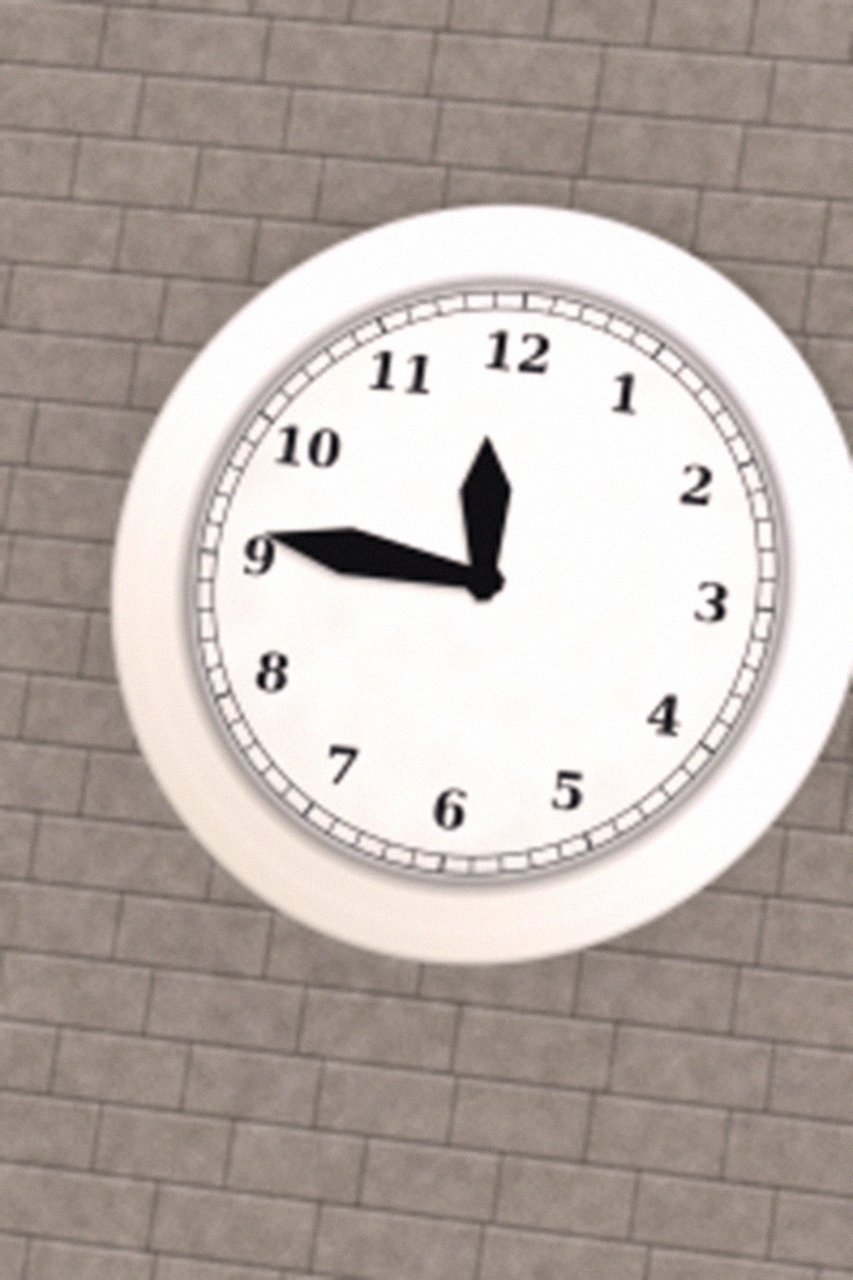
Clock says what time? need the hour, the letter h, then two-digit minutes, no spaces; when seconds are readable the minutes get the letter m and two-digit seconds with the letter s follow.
11h46
